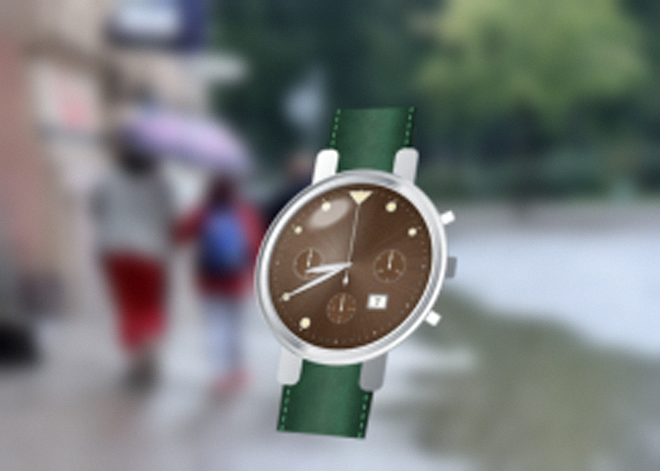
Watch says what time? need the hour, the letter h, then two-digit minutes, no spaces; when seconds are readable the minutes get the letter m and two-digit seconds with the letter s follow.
8h40
